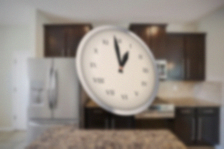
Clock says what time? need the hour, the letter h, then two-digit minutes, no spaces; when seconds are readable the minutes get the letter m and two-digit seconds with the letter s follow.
12h59
